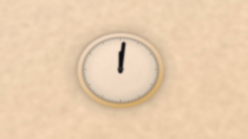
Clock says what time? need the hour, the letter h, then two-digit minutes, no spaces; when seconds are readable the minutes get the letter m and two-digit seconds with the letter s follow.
12h01
